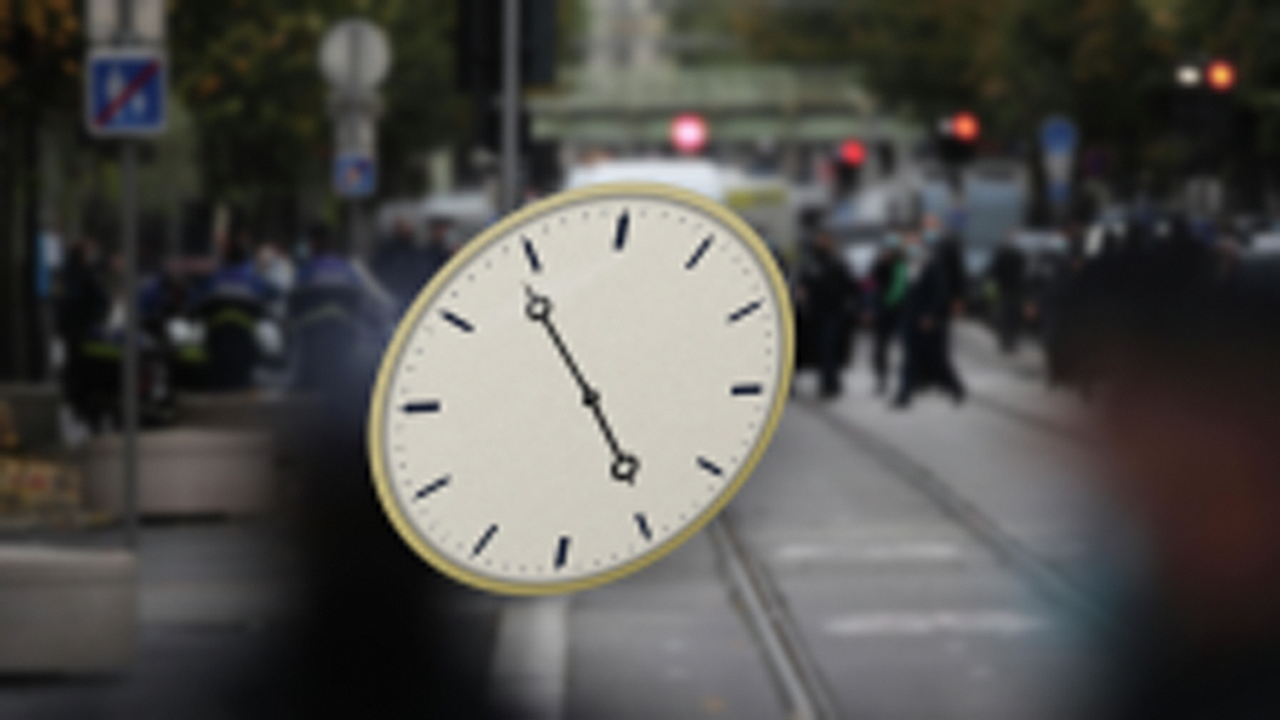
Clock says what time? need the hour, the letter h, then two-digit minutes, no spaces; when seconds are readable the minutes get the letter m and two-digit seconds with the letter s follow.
4h54
